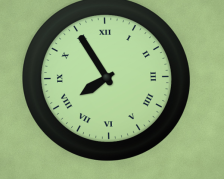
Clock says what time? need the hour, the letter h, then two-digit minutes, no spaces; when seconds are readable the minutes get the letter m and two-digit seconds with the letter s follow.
7h55
